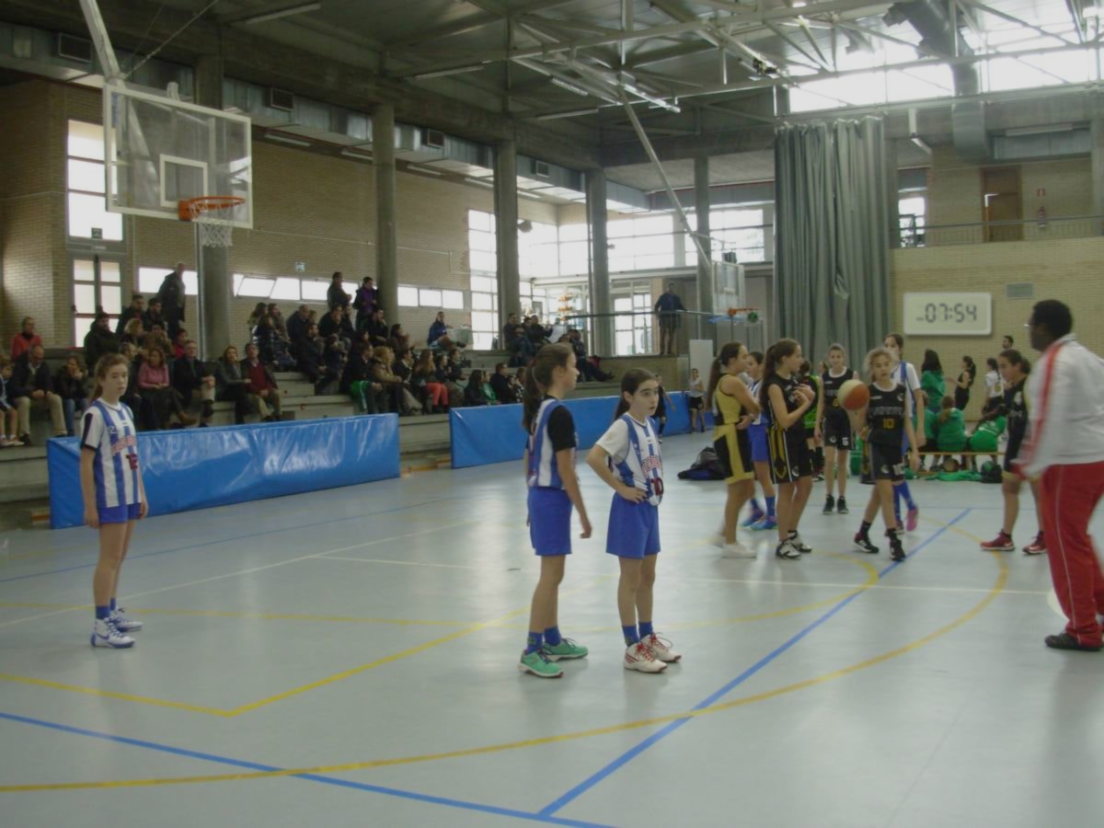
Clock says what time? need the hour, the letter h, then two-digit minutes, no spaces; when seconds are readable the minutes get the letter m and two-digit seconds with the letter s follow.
7h54
